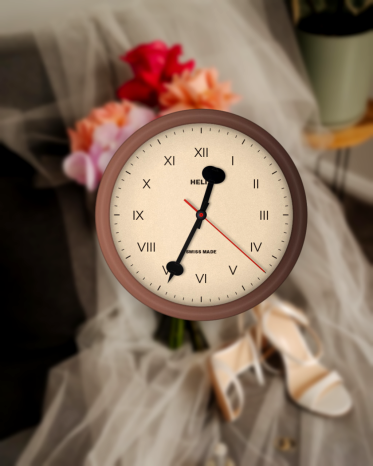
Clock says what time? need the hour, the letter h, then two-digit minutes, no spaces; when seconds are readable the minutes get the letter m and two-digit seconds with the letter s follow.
12h34m22s
